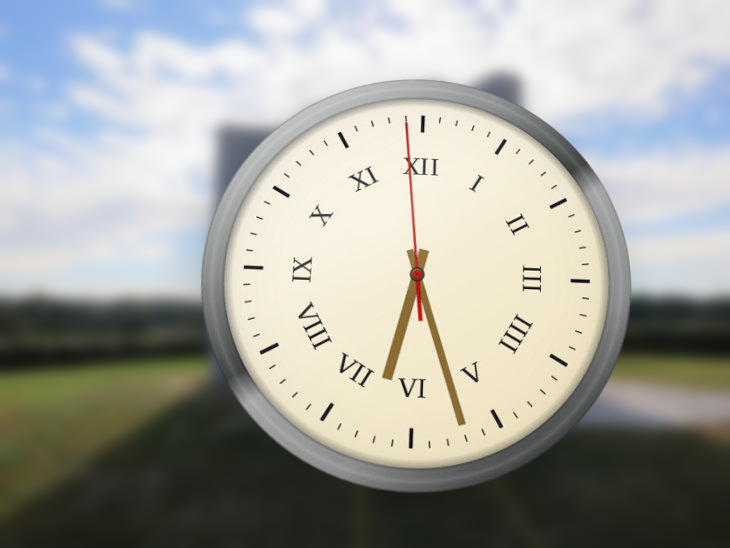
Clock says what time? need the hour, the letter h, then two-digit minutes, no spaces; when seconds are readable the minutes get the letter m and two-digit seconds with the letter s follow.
6h26m59s
